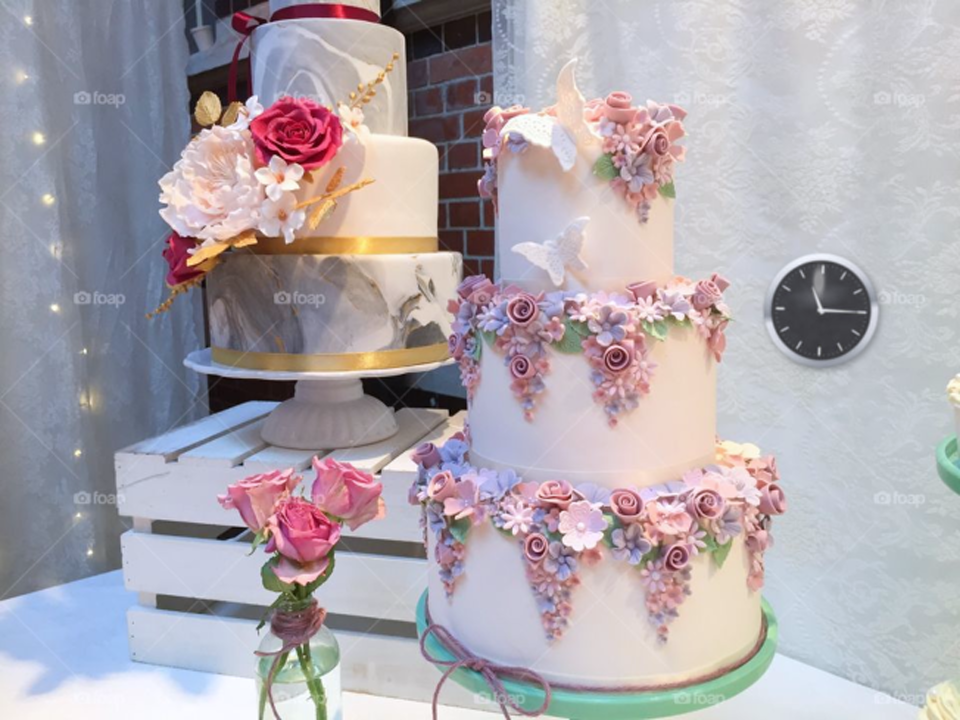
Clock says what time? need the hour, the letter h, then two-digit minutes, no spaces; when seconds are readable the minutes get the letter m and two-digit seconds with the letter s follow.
11h15
